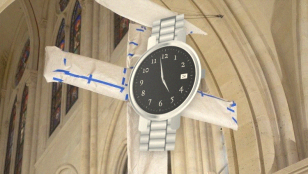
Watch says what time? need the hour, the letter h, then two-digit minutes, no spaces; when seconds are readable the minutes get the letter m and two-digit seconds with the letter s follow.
4h58
